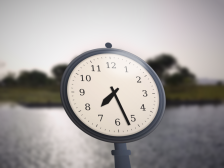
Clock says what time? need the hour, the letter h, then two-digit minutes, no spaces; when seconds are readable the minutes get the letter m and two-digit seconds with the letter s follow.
7h27
